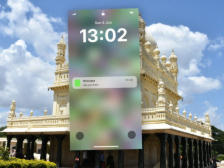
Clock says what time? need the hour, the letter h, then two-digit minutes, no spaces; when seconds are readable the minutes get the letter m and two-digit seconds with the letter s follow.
13h02
